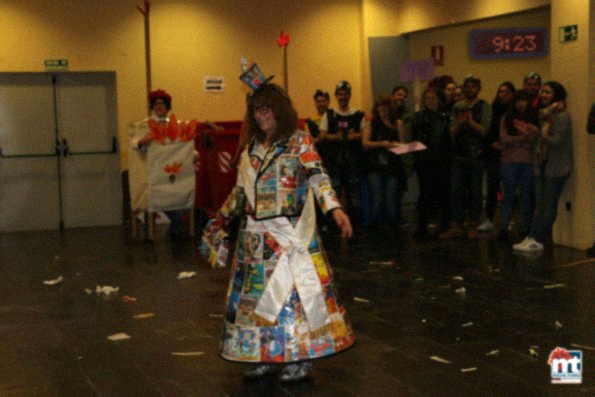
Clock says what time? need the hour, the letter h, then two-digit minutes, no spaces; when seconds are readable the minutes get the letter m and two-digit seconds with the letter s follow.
9h23
